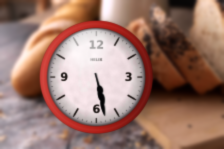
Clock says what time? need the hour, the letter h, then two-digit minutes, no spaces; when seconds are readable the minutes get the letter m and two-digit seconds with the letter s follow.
5h28
